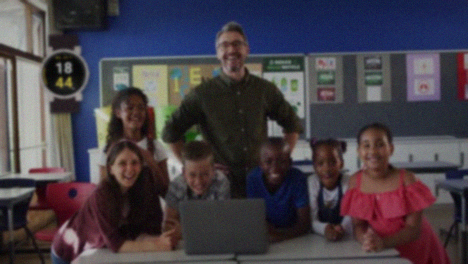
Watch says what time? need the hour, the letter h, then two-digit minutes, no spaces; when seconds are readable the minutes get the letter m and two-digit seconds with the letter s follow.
18h44
